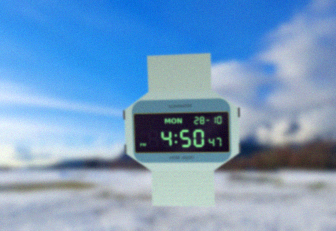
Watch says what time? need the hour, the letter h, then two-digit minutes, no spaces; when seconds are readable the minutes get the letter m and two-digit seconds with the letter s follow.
4h50
